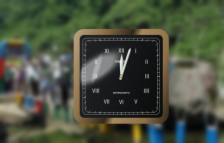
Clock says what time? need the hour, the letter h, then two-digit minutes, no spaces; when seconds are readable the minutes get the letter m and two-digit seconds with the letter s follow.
12h03
